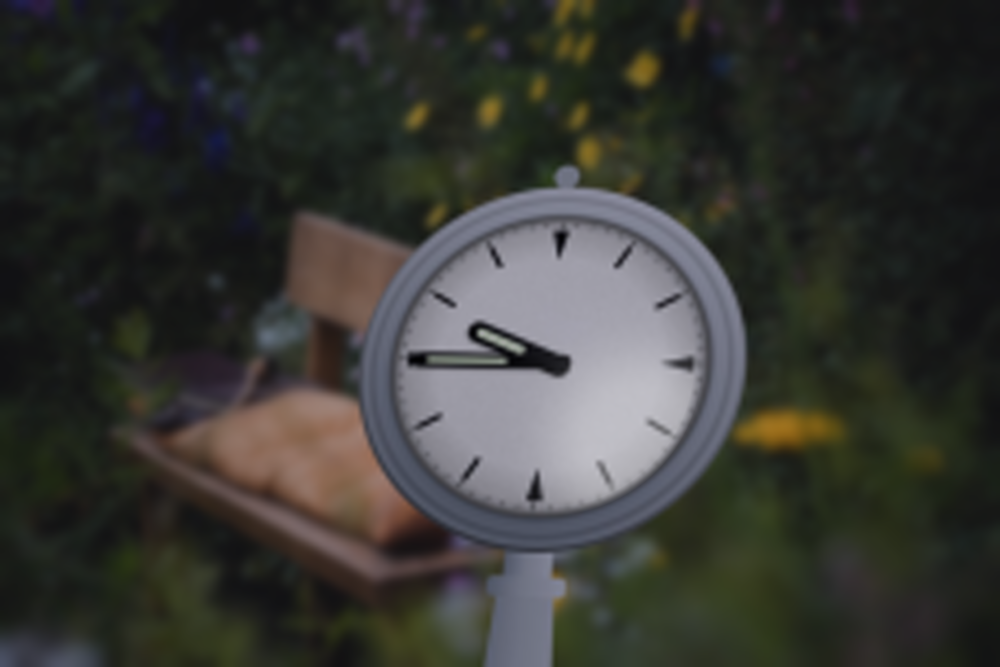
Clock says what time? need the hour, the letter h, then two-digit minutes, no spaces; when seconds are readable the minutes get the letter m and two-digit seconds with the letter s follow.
9h45
